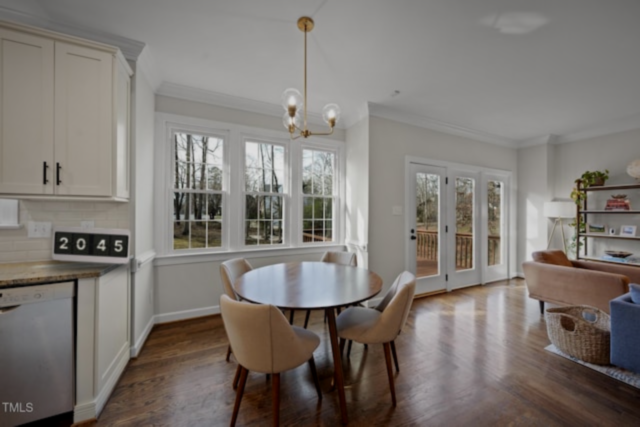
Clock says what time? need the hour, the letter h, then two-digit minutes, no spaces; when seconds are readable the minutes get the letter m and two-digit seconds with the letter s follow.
20h45
